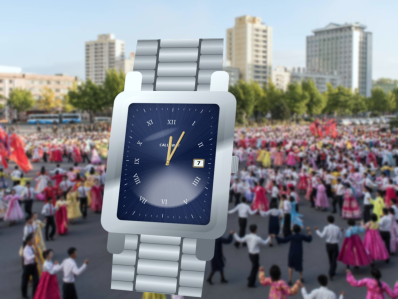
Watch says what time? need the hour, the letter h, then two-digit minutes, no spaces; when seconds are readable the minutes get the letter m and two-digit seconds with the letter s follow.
12h04
